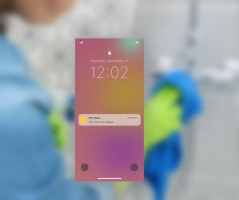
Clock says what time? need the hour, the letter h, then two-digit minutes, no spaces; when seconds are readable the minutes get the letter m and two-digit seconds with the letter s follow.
12h02
